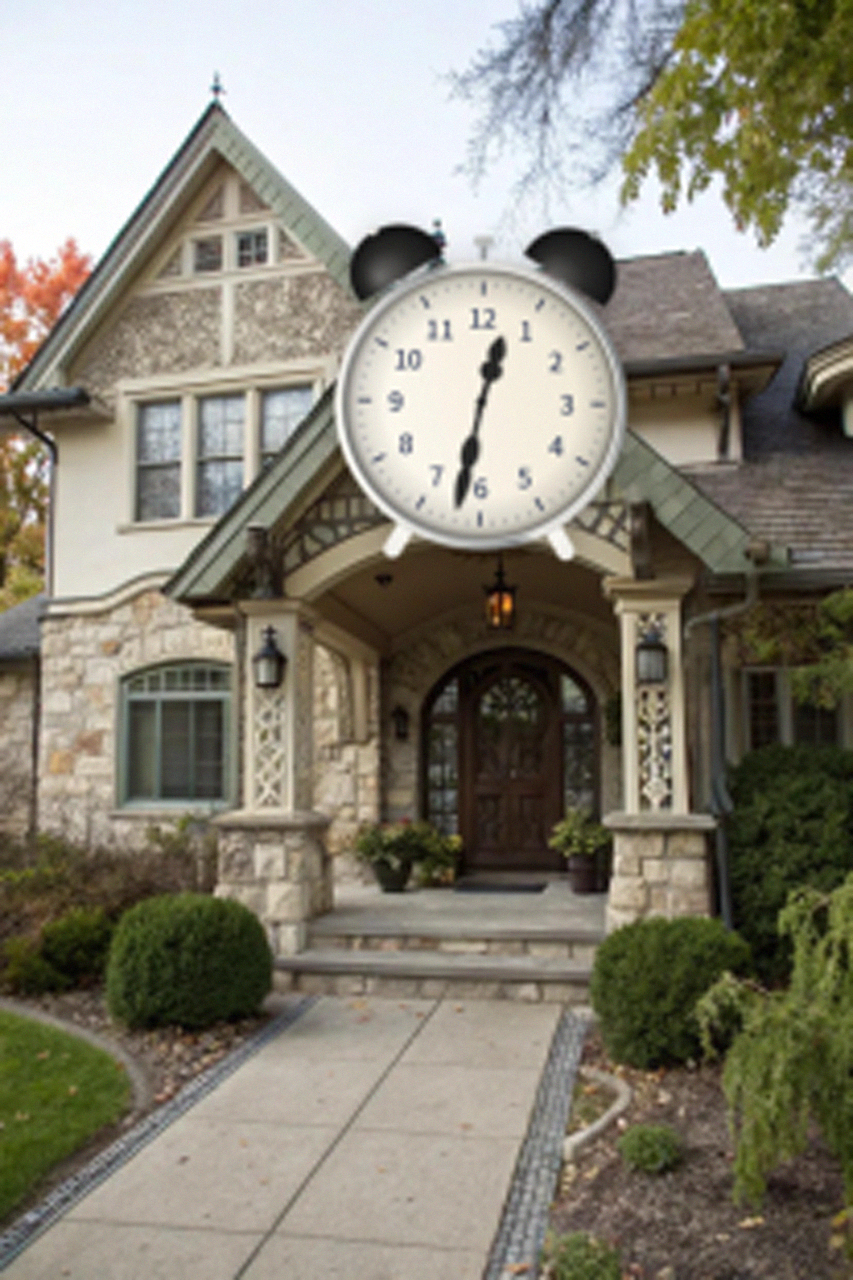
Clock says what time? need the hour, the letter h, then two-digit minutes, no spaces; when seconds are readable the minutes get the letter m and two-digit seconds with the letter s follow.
12h32
